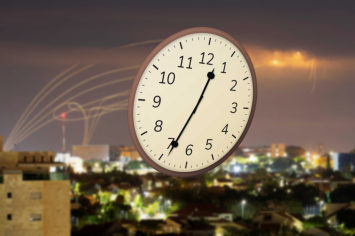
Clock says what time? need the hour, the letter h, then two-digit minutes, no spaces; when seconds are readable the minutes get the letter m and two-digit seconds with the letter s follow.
12h34
